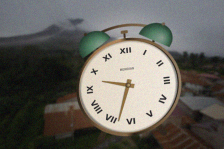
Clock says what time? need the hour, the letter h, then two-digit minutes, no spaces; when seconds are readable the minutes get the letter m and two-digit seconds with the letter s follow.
9h33
